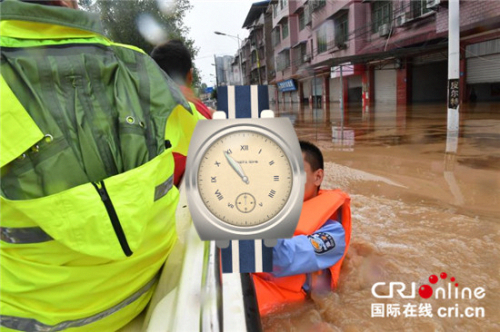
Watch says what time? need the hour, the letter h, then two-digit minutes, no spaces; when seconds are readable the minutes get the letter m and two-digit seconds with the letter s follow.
10h54
